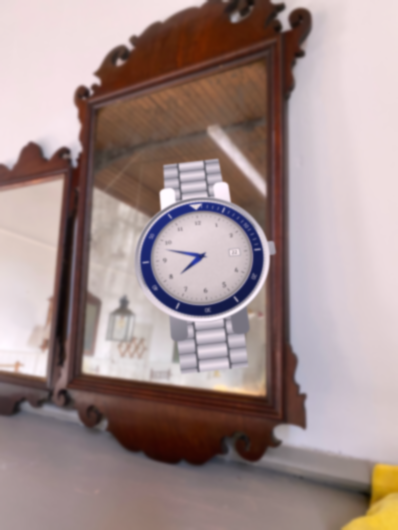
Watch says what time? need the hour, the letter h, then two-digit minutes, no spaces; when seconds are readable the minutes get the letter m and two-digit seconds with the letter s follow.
7h48
